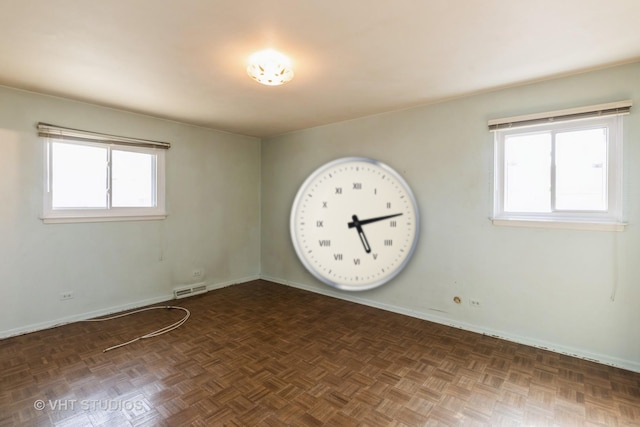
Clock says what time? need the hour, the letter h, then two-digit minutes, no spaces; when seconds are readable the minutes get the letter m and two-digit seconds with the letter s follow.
5h13
